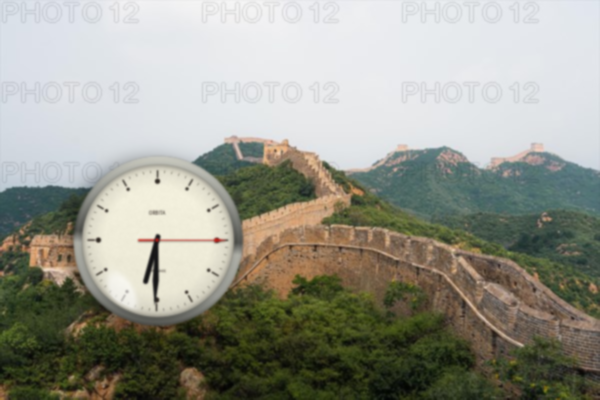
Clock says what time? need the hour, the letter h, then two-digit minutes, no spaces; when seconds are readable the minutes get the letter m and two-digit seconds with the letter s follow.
6h30m15s
